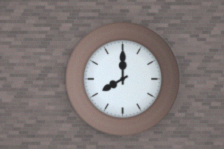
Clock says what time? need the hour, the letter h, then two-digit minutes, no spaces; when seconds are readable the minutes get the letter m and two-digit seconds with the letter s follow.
8h00
